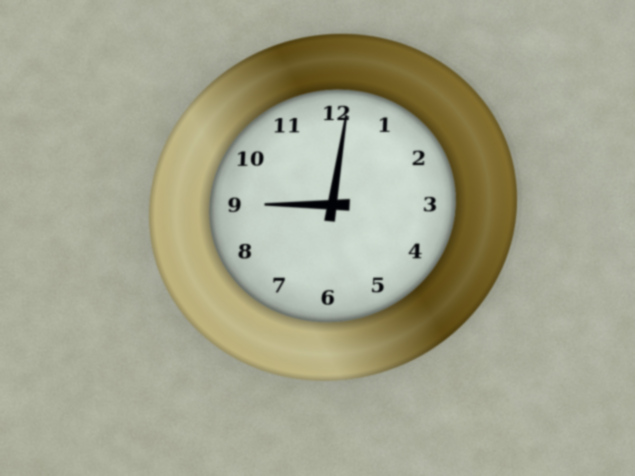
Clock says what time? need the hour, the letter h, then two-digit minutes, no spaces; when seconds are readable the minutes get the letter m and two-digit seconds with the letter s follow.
9h01
